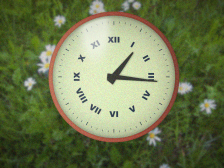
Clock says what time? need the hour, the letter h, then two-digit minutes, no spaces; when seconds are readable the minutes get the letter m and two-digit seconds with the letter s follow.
1h16
